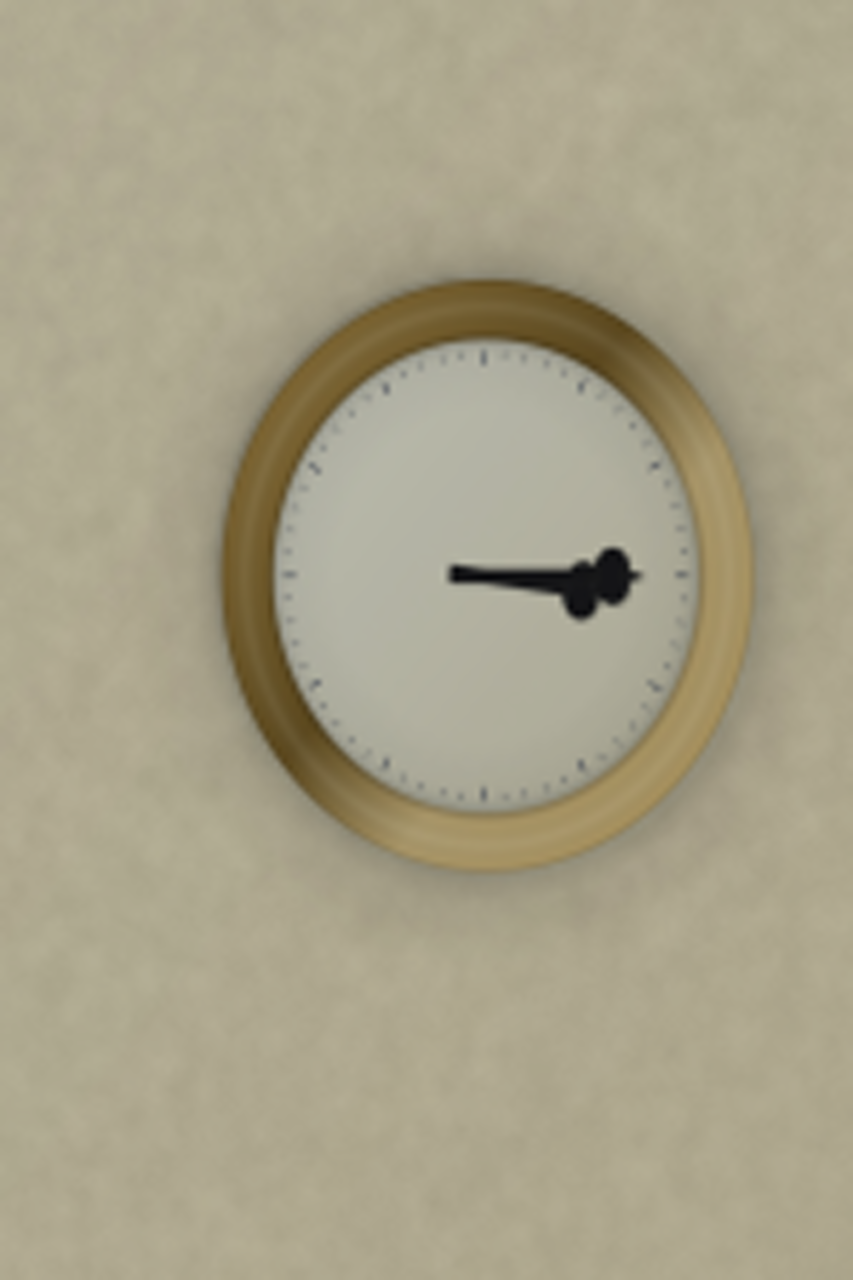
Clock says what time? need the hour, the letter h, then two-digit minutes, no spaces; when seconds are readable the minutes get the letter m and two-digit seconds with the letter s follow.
3h15
